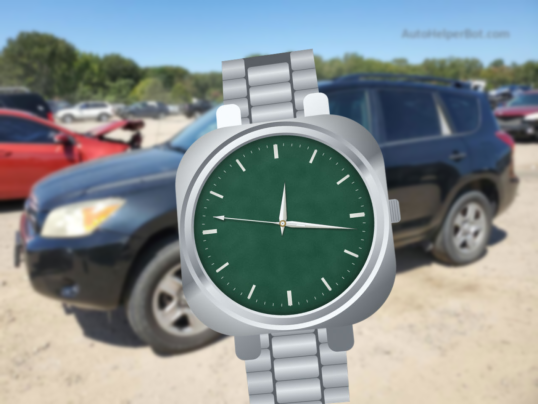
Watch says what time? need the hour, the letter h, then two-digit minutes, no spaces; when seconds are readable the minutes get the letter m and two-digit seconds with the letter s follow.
12h16m47s
